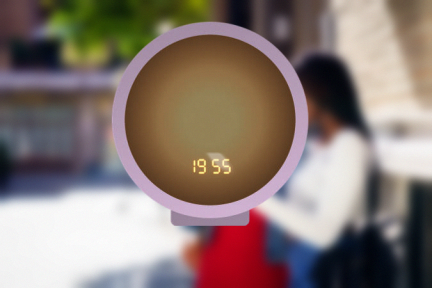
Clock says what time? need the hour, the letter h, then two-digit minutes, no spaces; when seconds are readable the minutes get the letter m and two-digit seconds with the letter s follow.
19h55
